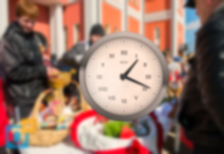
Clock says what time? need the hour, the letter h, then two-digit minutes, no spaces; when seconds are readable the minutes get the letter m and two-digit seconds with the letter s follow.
1h19
